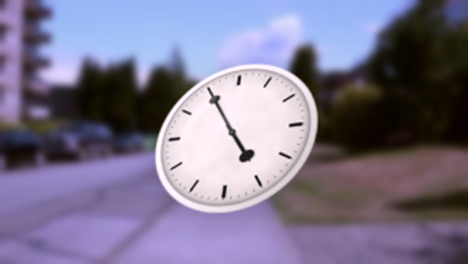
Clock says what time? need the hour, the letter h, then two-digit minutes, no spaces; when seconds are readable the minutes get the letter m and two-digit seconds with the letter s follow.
4h55
